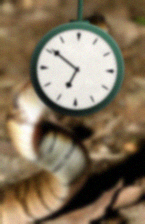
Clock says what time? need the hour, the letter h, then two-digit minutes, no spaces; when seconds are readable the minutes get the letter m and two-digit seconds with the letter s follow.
6h51
